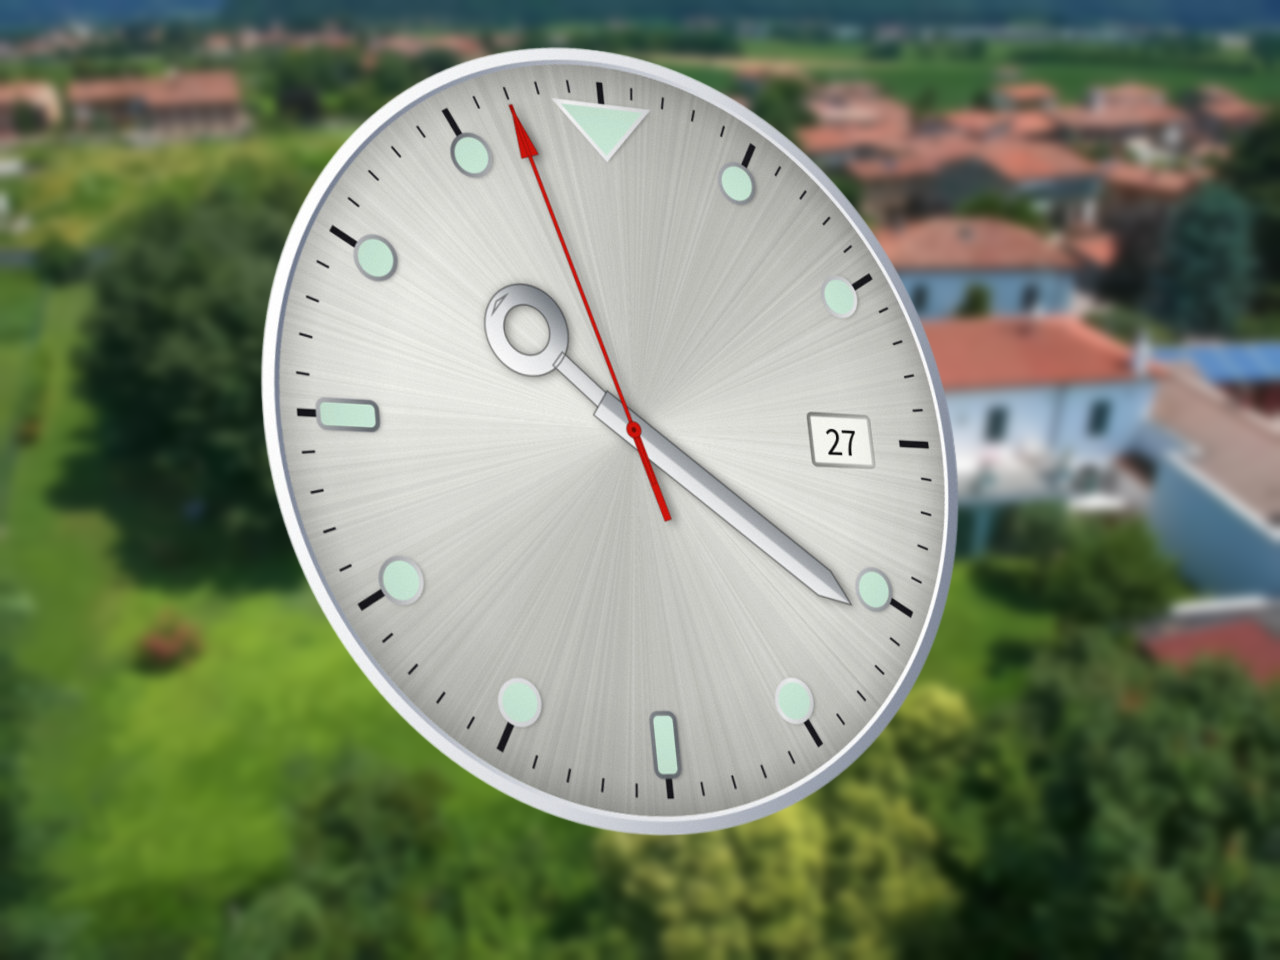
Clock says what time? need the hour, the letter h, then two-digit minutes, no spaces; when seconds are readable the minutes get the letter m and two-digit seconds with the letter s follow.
10h20m57s
